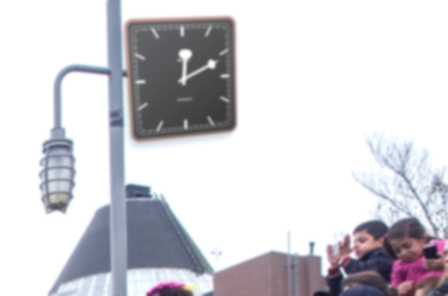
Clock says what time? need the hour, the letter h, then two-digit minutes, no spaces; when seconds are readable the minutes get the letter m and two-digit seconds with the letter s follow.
12h11
